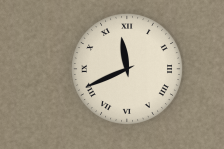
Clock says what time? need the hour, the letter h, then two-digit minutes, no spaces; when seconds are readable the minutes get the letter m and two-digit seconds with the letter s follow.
11h41
